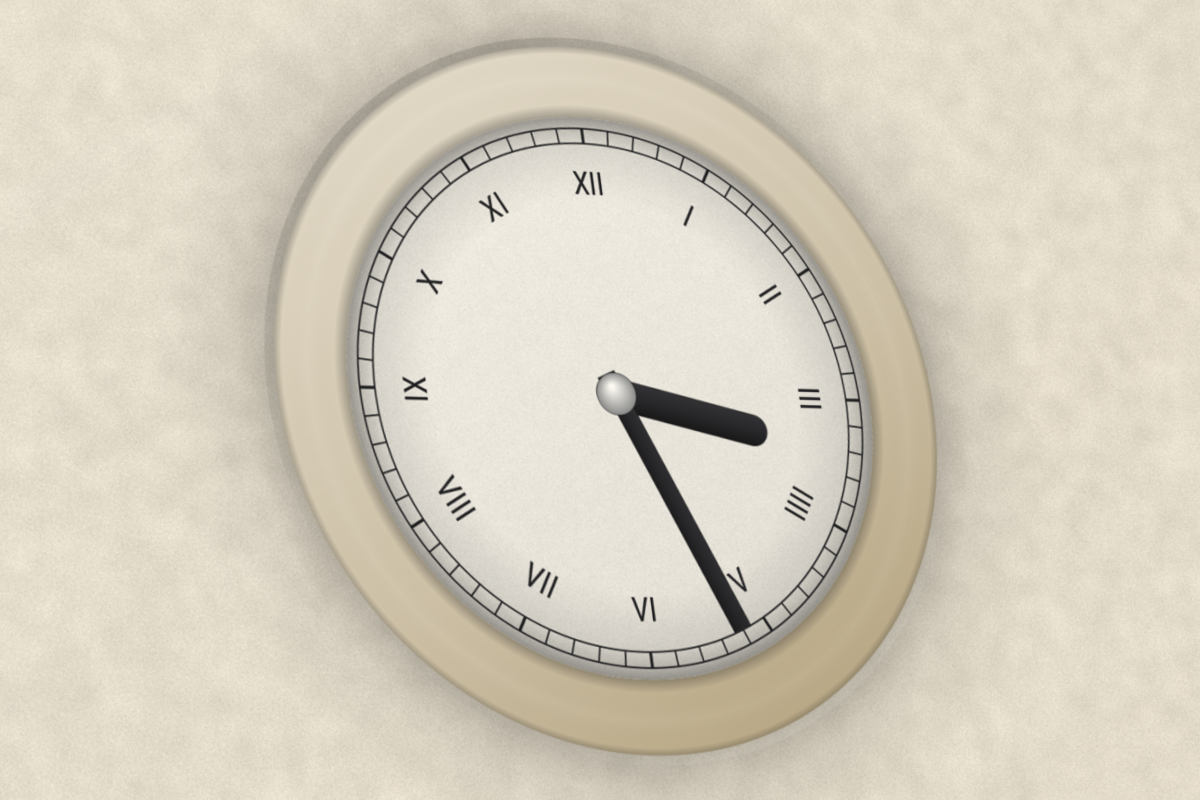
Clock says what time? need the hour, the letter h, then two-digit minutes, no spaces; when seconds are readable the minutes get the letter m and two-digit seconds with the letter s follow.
3h26
